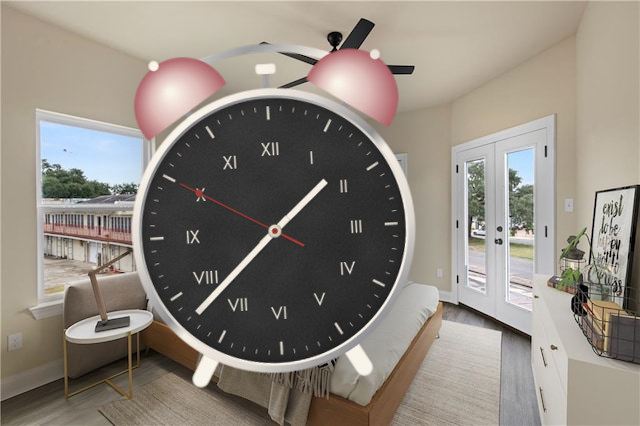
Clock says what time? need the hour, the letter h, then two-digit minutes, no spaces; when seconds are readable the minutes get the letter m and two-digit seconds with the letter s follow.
1h37m50s
